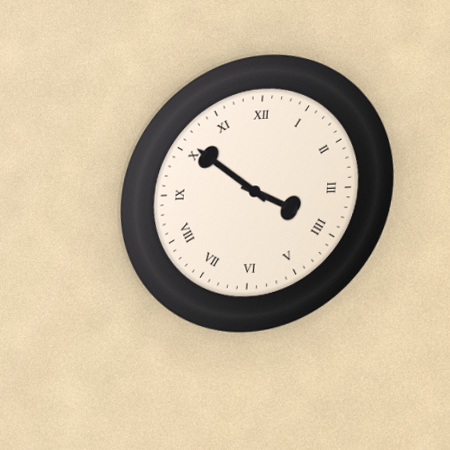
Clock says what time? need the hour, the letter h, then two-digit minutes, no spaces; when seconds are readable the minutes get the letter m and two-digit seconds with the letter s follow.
3h51
